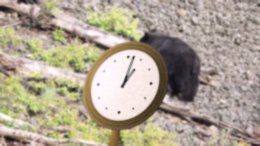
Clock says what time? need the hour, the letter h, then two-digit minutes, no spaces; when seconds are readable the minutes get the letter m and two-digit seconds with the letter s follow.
1h02
